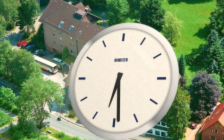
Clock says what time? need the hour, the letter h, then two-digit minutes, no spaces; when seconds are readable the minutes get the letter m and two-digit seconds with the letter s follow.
6h29
